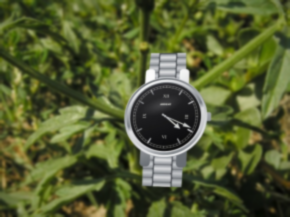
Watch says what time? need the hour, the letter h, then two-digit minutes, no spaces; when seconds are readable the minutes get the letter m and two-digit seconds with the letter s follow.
4h19
